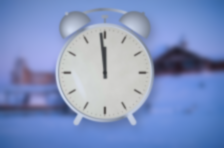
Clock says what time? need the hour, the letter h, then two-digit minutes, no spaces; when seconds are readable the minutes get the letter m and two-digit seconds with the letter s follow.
11h59
